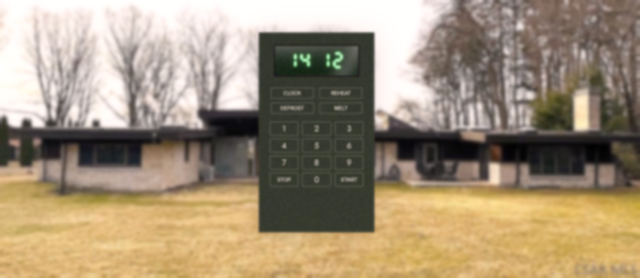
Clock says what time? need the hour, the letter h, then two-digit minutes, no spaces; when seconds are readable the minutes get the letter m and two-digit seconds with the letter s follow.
14h12
